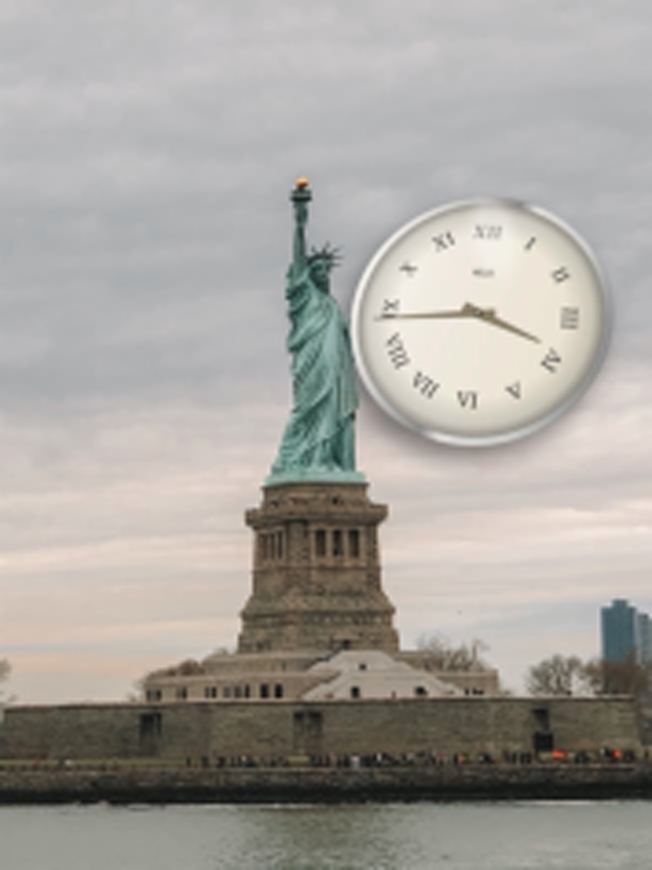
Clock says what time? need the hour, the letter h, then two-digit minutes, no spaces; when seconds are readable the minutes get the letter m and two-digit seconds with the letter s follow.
3h44
